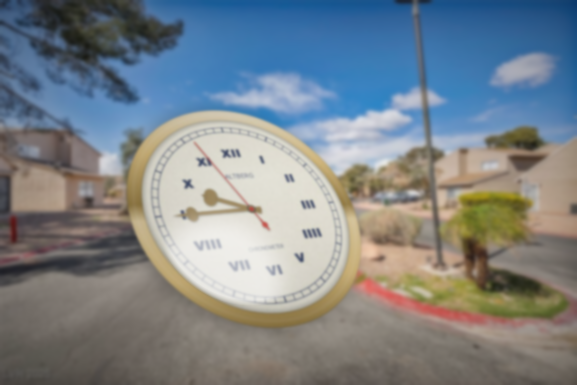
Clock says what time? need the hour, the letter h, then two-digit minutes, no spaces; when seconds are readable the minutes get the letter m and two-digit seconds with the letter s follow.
9h44m56s
